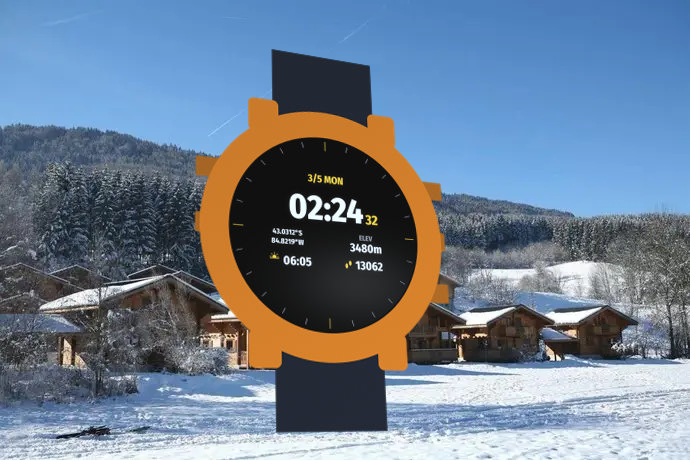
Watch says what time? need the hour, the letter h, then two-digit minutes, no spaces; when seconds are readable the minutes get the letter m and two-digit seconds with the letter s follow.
2h24m32s
